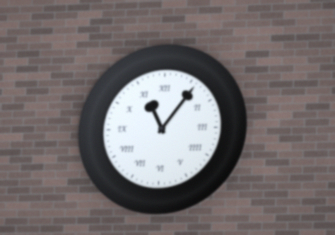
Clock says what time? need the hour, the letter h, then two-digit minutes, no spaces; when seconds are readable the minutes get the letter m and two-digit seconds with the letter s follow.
11h06
